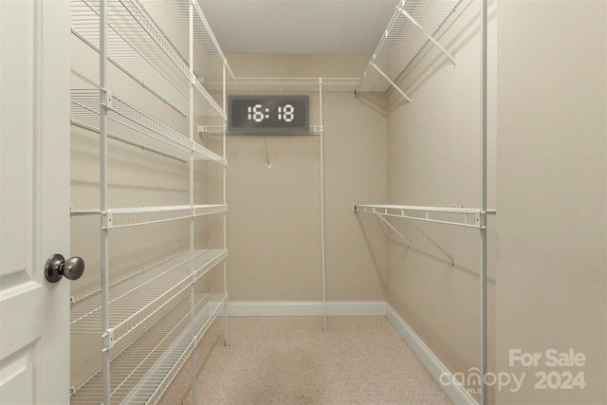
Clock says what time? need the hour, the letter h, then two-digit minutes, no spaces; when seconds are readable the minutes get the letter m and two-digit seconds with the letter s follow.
16h18
